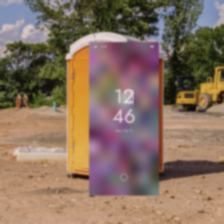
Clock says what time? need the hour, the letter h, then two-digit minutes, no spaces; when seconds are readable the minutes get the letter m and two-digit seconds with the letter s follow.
12h46
